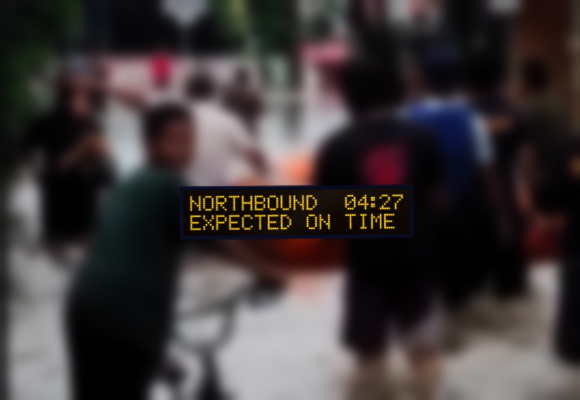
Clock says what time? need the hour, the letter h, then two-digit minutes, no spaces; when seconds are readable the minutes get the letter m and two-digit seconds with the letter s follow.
4h27
